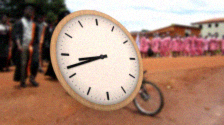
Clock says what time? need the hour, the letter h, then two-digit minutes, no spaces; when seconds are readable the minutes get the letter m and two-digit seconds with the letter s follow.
8h42
